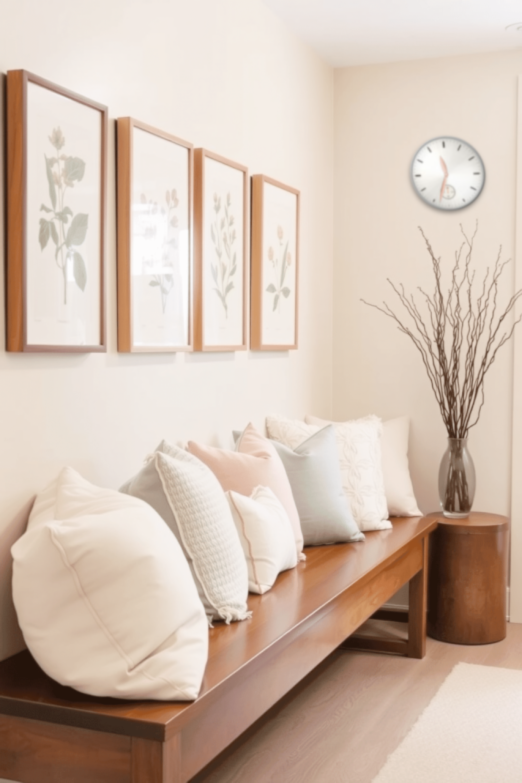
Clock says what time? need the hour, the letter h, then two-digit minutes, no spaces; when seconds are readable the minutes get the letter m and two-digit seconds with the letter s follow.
11h33
